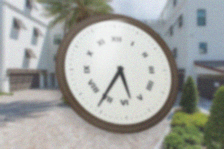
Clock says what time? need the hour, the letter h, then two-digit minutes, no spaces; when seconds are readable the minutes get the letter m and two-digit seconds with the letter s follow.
5h36
